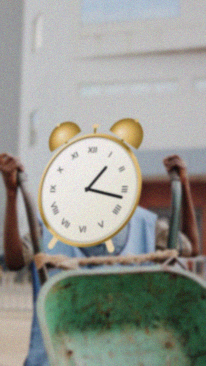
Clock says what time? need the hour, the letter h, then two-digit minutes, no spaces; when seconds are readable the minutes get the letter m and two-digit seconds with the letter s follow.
1h17
